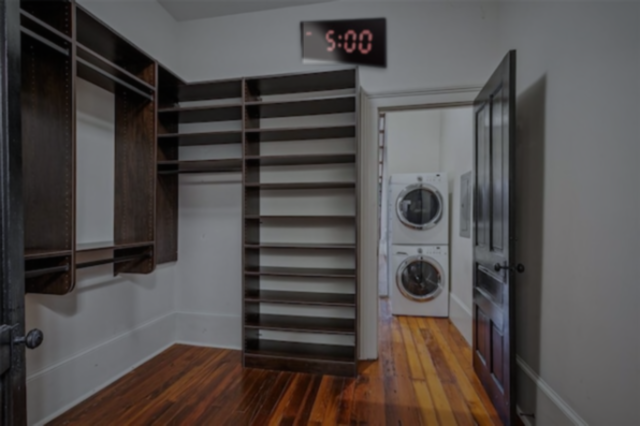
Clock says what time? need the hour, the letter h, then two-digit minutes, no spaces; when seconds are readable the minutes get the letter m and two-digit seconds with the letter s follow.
5h00
